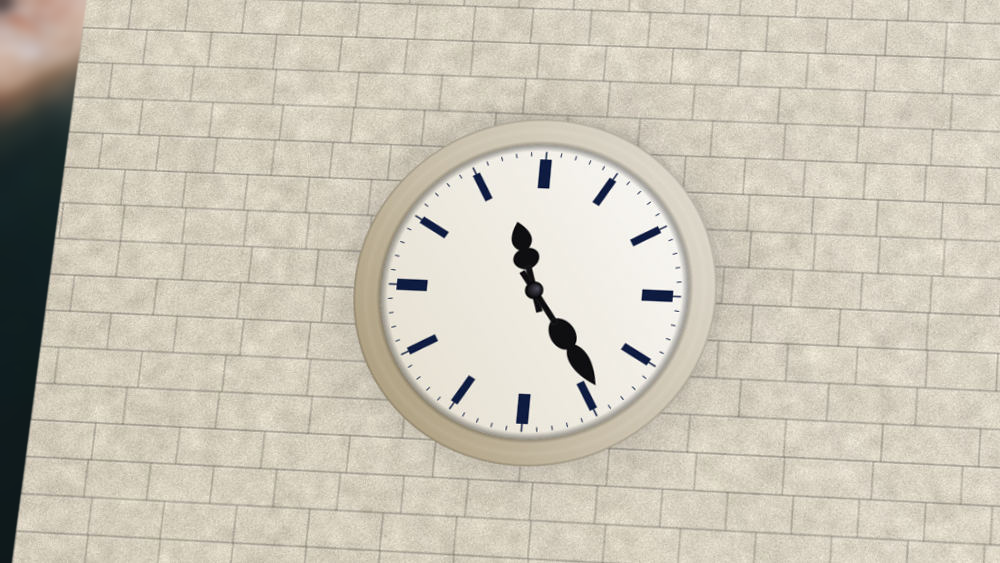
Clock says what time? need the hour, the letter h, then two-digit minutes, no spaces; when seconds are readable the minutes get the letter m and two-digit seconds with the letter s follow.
11h24
